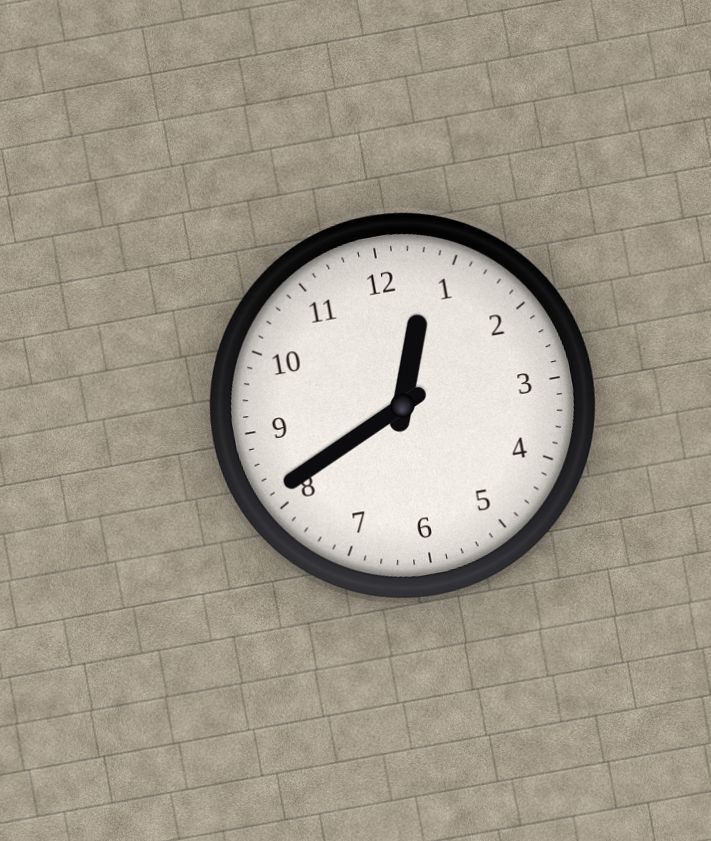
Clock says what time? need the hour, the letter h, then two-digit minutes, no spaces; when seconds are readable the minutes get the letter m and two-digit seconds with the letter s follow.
12h41
